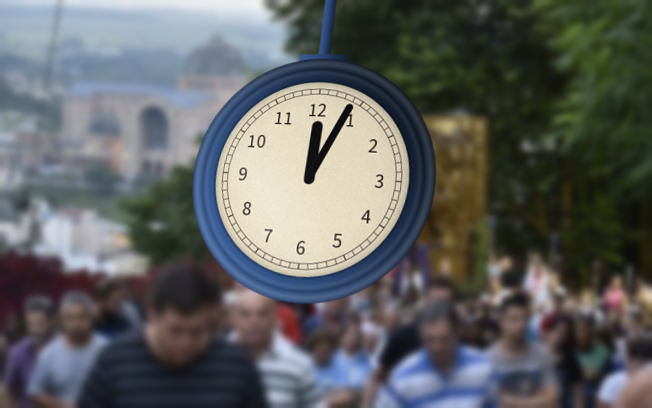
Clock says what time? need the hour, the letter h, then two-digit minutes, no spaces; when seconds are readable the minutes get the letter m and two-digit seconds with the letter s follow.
12h04
